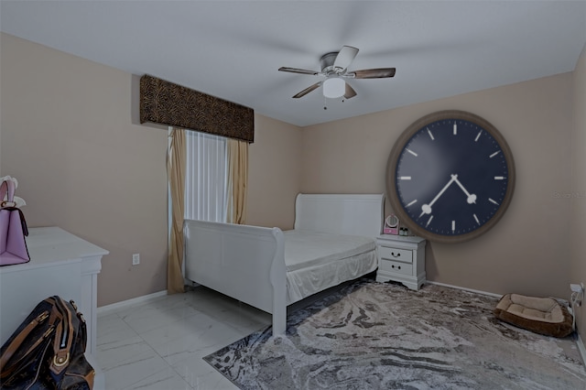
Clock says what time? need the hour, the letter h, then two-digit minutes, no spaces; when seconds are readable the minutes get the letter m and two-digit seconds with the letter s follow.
4h37
